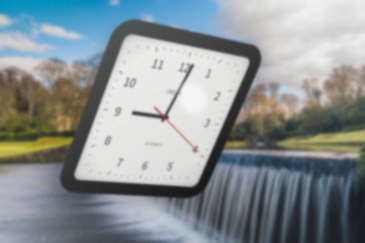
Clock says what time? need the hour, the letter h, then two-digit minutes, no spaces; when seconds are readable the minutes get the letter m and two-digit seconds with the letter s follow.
9h01m20s
